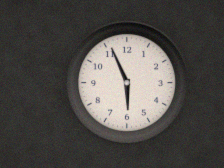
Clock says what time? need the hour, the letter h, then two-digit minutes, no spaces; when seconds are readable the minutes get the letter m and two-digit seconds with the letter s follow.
5h56
